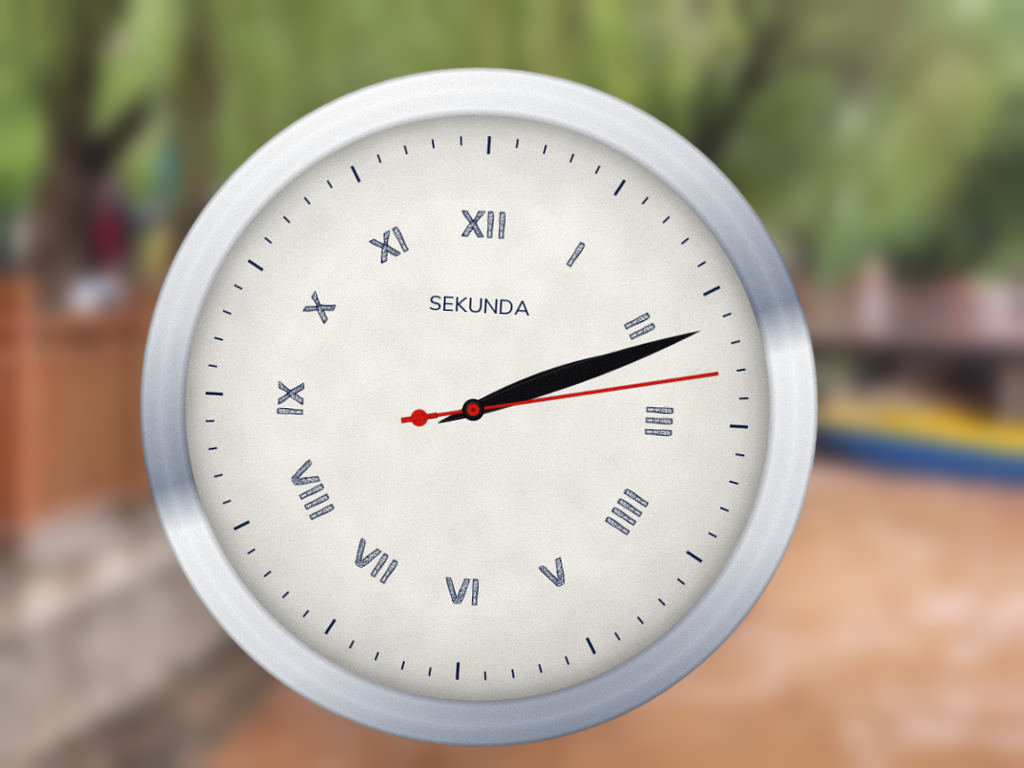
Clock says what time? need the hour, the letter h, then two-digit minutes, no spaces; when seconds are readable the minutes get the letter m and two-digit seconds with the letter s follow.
2h11m13s
